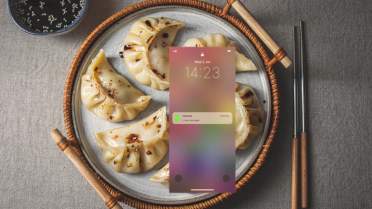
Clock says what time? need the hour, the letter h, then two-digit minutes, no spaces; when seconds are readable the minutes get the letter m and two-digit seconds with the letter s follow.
14h23
